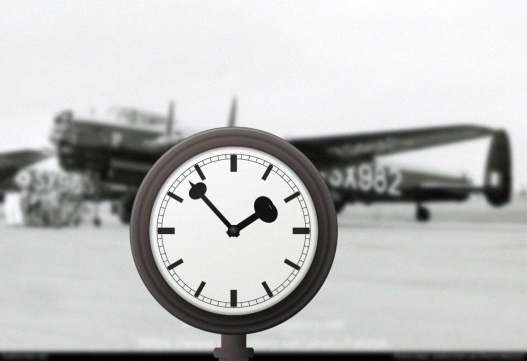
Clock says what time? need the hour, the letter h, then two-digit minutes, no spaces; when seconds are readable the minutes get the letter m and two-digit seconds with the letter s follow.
1h53
